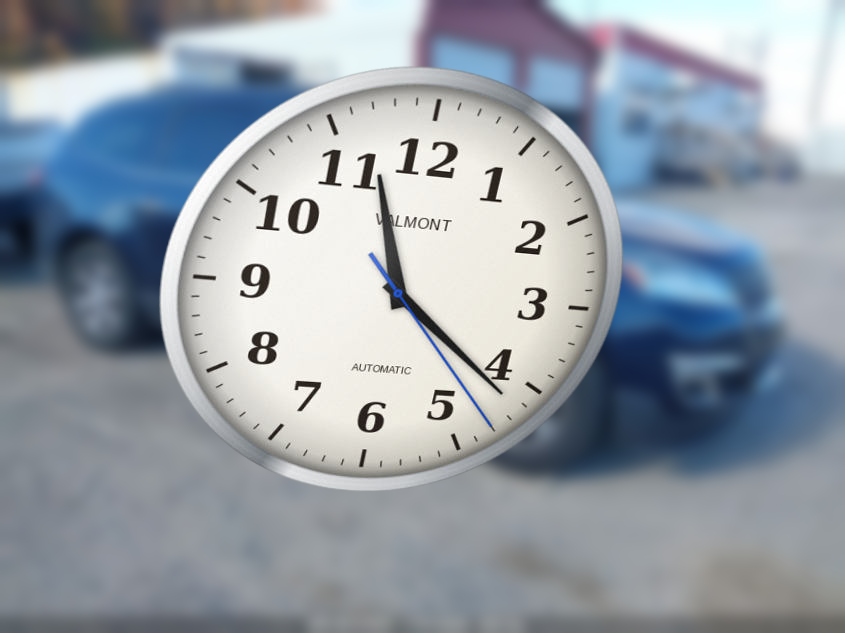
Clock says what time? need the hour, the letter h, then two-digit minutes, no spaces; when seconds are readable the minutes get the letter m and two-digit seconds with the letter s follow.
11h21m23s
